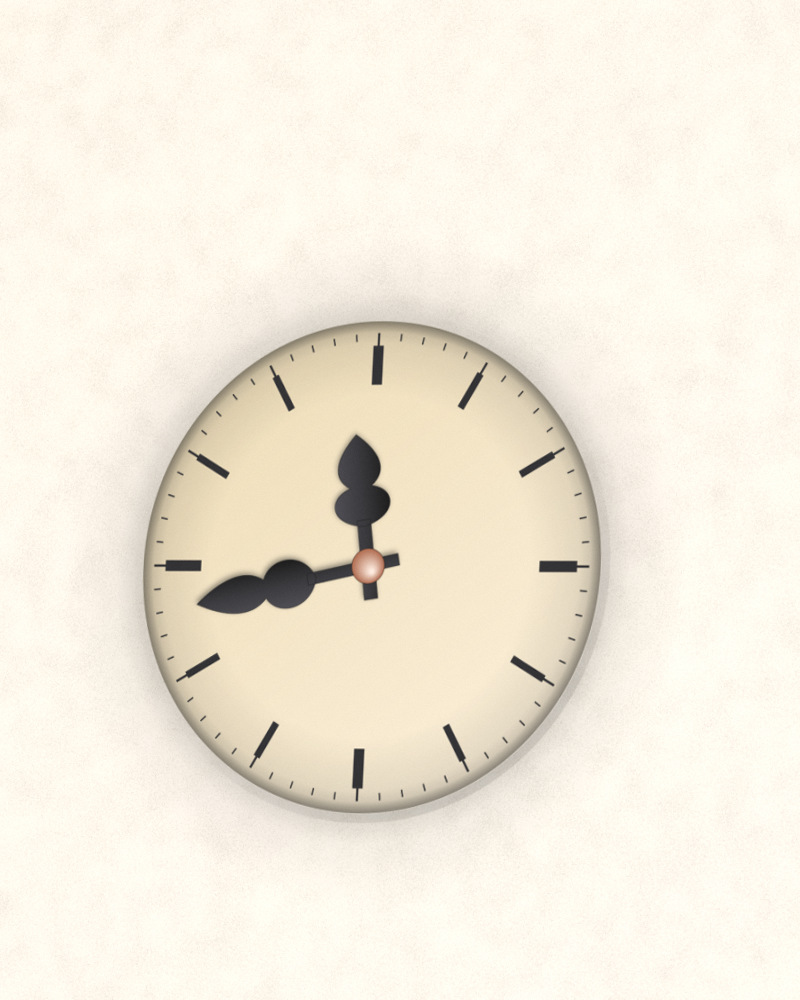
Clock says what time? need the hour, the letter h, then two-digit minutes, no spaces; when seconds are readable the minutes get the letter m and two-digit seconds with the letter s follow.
11h43
